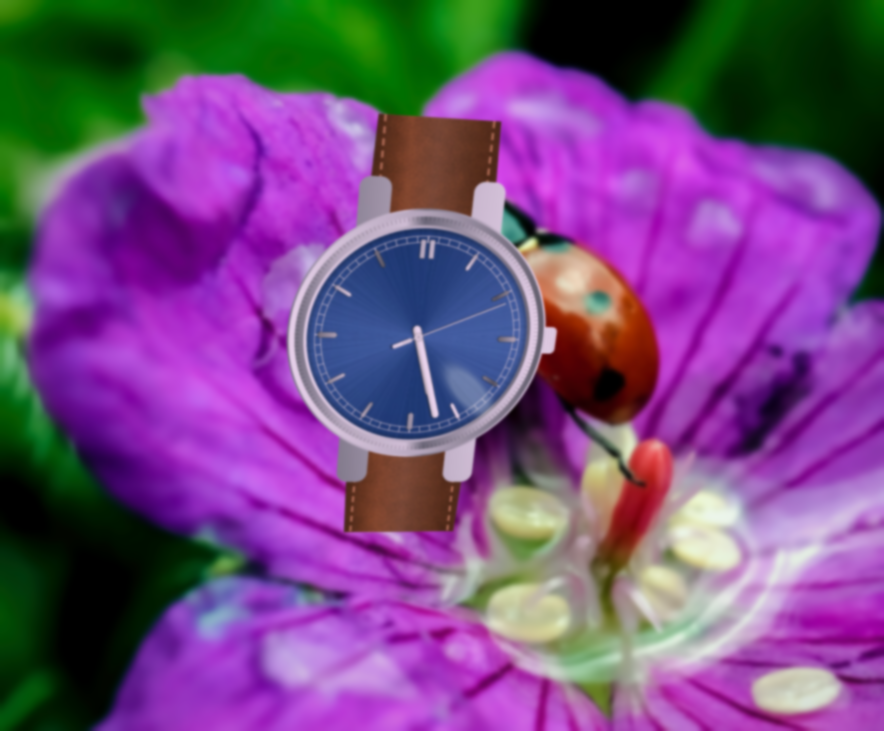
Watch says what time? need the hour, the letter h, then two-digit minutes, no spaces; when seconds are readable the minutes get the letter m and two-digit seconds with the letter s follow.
5h27m11s
